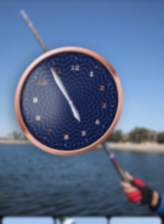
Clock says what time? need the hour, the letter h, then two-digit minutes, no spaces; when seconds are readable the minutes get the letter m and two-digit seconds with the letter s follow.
4h54
